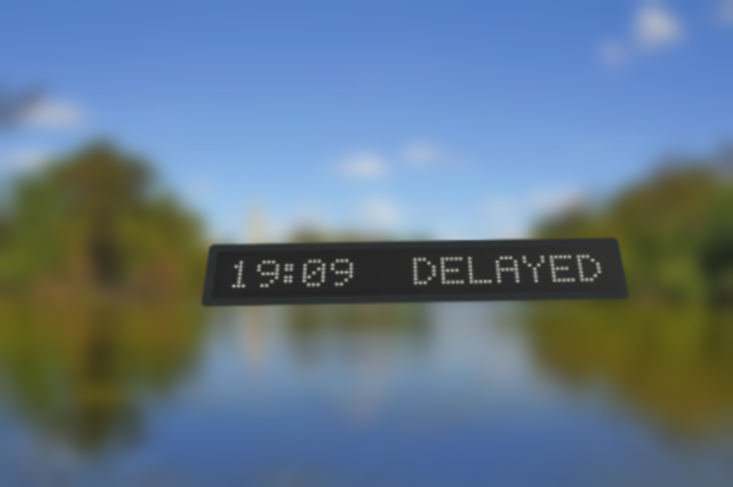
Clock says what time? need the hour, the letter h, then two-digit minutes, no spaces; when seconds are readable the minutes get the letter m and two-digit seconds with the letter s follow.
19h09
